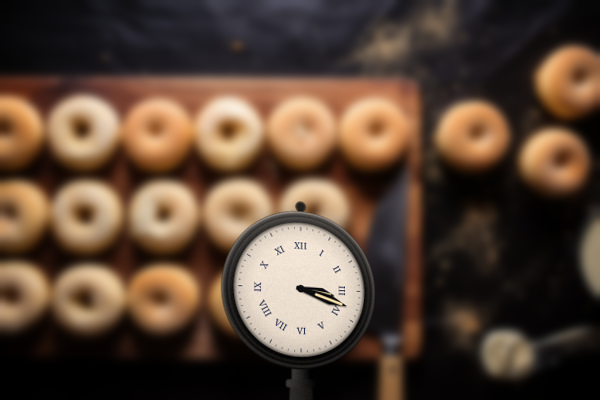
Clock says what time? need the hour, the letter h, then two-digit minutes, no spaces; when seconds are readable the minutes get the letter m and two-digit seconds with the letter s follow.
3h18
